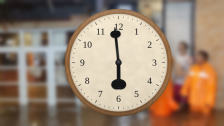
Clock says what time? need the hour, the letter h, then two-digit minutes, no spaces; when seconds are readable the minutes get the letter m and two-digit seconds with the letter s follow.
5h59
